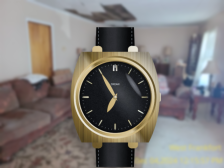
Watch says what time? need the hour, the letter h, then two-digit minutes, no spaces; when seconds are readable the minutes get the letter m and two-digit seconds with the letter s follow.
6h55
